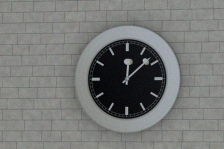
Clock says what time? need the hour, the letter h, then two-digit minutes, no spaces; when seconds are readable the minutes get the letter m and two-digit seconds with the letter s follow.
12h08
